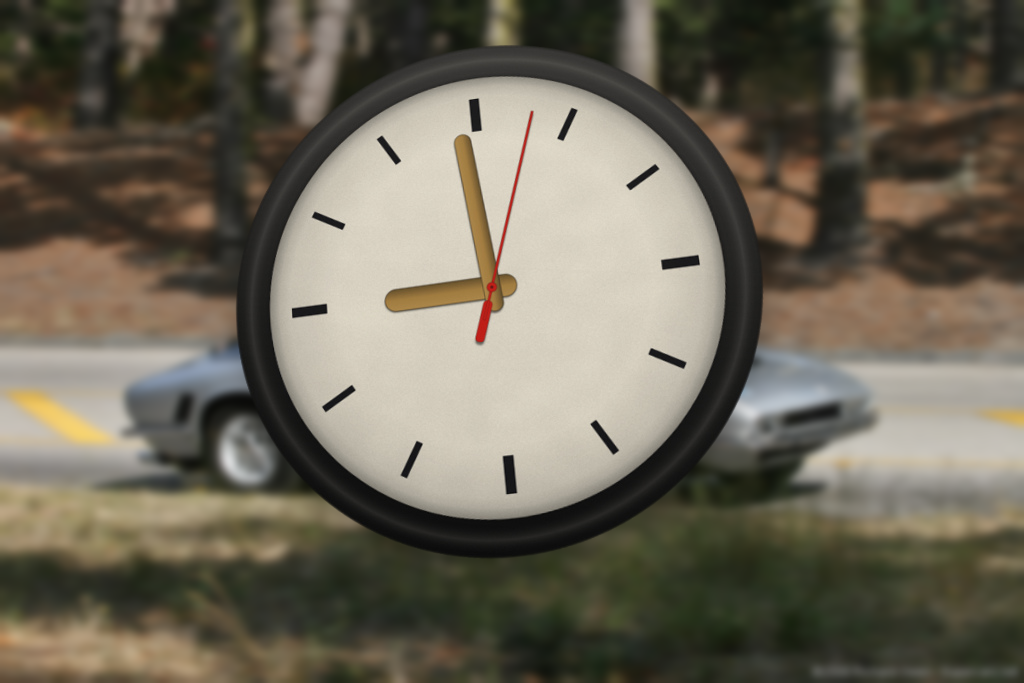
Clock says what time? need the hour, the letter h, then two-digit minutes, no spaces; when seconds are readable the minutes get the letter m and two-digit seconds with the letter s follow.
8h59m03s
